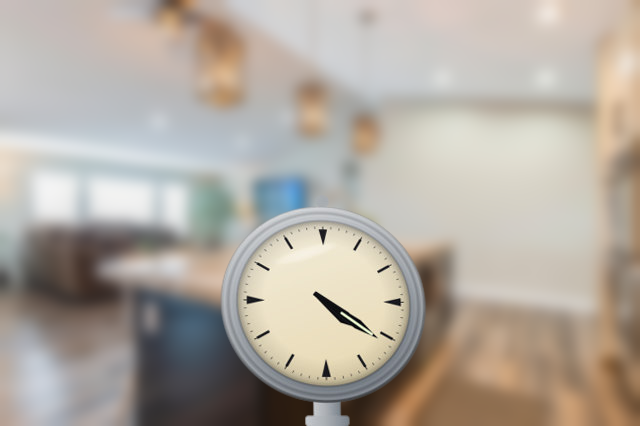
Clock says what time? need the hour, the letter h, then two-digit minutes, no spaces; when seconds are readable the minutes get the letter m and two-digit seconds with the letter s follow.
4h21
